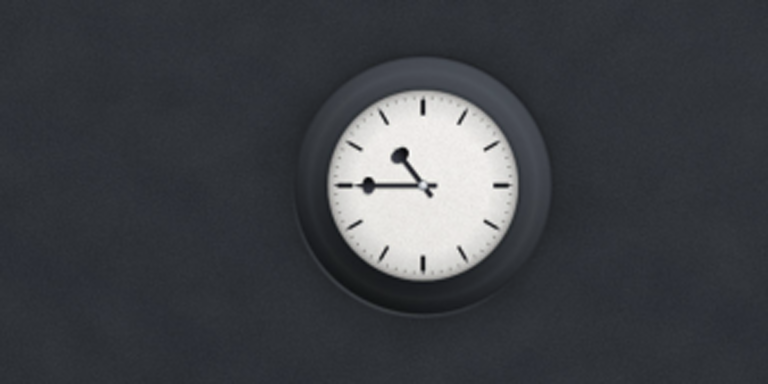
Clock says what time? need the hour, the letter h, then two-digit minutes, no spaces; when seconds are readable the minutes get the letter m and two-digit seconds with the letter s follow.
10h45
